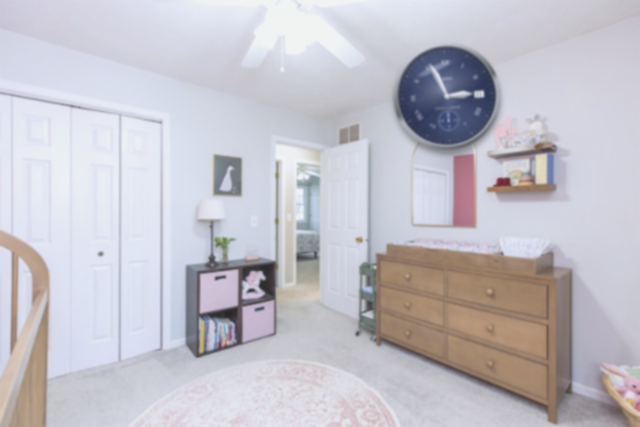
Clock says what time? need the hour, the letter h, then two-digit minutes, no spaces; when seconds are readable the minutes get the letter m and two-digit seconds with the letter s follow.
2h56
